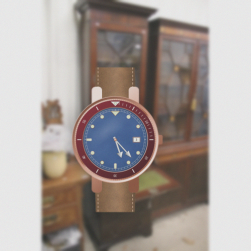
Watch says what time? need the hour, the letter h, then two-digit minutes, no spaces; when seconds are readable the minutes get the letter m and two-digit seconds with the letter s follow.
5h23
